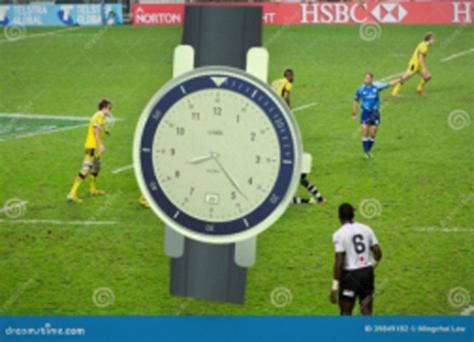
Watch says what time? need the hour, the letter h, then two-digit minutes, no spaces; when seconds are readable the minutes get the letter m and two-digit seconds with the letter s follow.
8h23
